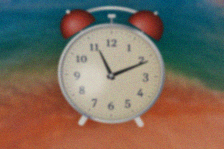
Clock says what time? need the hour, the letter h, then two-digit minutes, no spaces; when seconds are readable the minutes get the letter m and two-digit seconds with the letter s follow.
11h11
